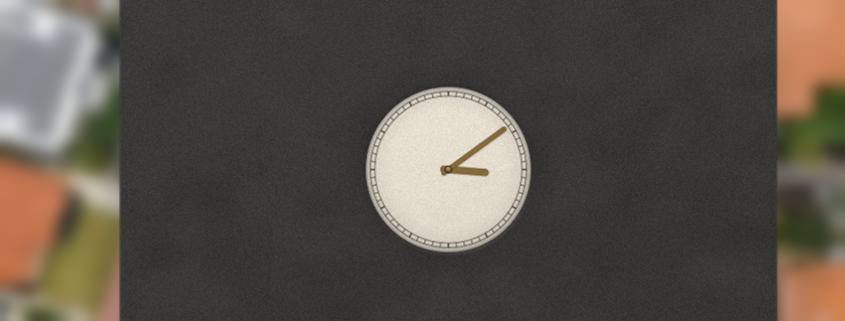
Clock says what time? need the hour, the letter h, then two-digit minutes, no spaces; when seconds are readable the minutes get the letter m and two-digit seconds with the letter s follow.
3h09
